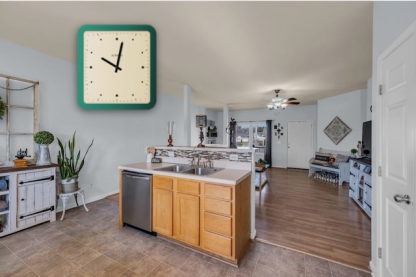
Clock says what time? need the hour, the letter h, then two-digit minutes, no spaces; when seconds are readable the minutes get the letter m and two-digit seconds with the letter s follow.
10h02
